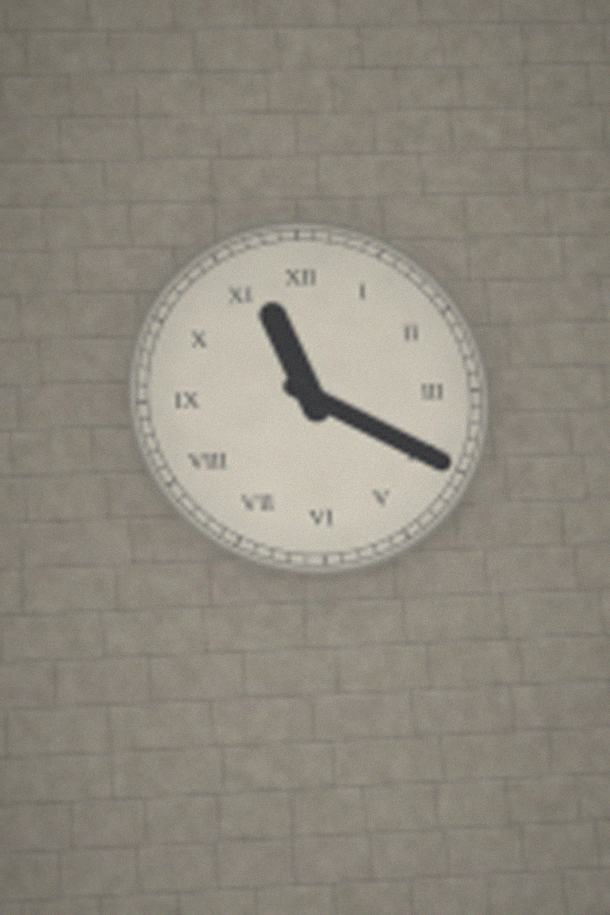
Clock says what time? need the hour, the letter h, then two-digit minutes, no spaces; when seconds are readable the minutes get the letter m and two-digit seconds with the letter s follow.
11h20
